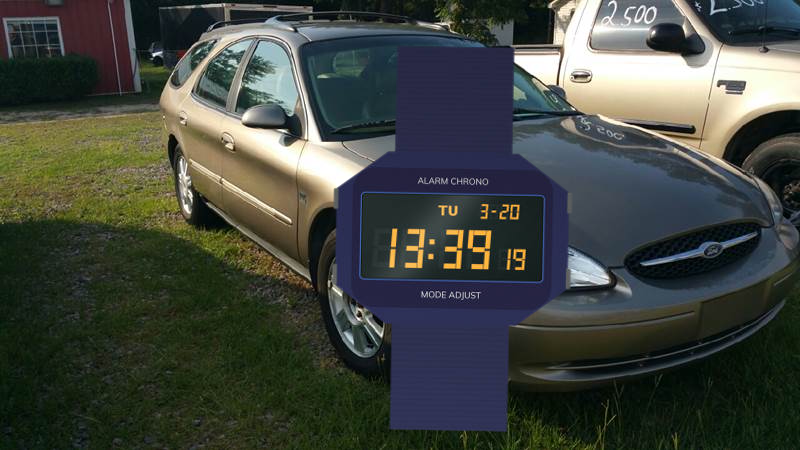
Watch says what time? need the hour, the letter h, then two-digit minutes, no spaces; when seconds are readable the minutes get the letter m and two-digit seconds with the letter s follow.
13h39m19s
